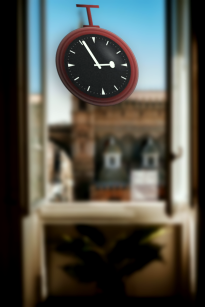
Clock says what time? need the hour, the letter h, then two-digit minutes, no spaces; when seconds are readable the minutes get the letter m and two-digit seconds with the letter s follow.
2h56
